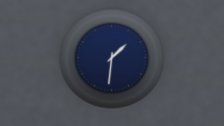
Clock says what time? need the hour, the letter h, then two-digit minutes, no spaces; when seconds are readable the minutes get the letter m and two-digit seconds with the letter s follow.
1h31
